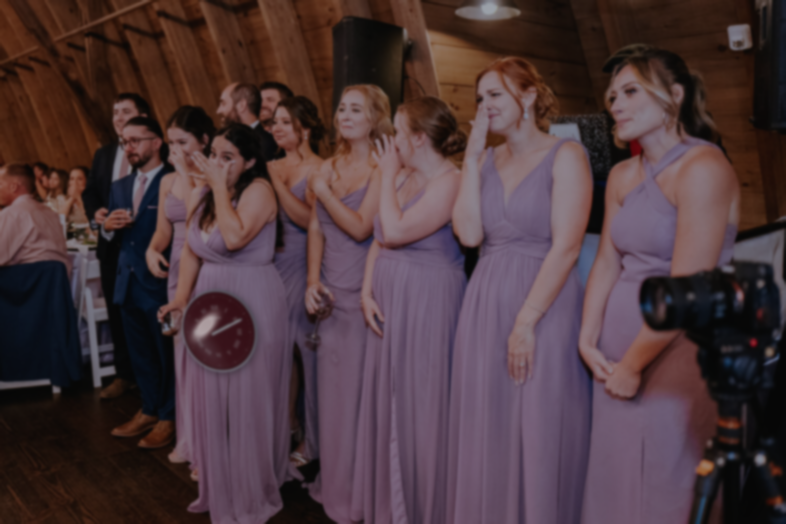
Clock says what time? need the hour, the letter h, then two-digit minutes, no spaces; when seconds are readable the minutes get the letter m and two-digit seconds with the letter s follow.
2h11
